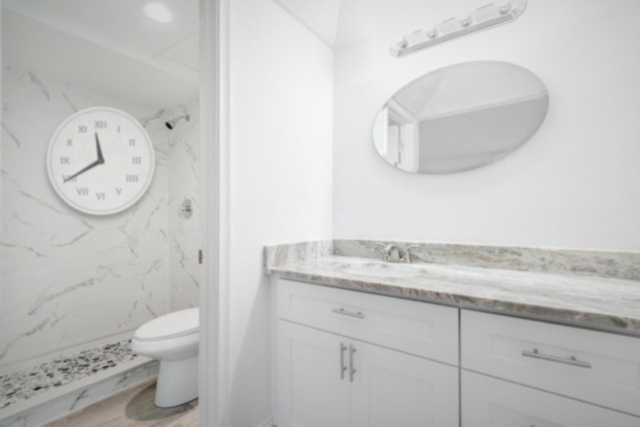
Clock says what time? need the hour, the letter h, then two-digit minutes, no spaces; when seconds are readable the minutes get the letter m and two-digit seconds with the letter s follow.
11h40
